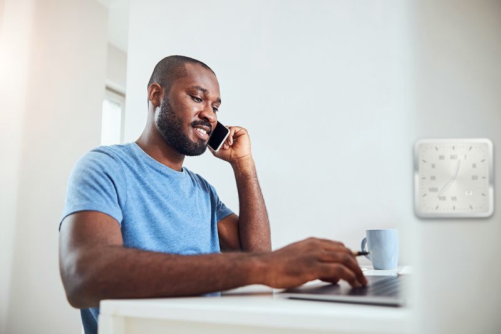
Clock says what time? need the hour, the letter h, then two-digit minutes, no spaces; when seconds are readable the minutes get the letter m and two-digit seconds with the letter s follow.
12h37
